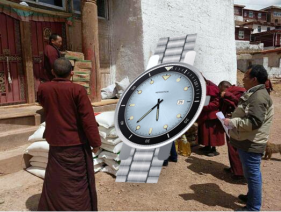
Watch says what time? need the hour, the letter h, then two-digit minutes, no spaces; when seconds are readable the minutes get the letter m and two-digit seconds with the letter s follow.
5h37
